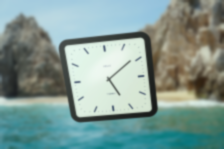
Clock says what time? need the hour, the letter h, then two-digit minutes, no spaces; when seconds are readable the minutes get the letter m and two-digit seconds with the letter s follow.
5h09
